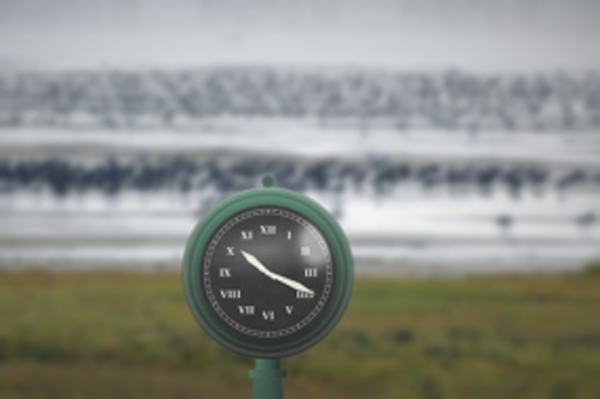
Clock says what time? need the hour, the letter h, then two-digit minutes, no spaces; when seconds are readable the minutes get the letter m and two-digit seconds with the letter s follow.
10h19
